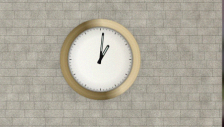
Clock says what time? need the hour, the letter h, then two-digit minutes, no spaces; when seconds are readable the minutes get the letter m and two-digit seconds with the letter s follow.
1h01
